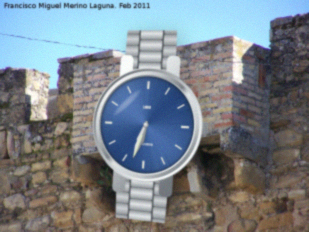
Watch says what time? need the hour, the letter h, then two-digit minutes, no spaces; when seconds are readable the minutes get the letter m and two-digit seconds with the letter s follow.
6h33
